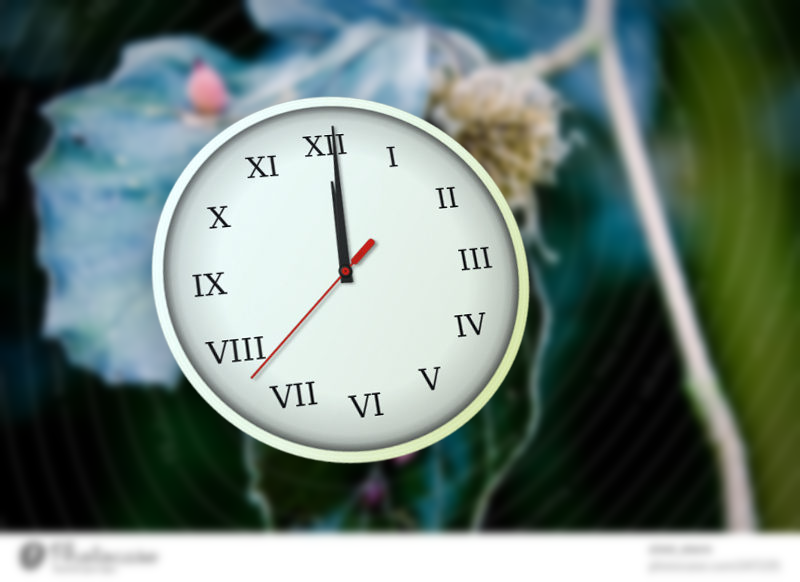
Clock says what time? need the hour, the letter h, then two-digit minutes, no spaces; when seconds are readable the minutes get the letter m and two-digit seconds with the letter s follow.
12h00m38s
